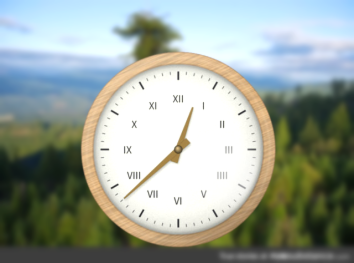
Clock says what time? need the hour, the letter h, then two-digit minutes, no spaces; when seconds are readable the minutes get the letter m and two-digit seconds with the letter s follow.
12h38
